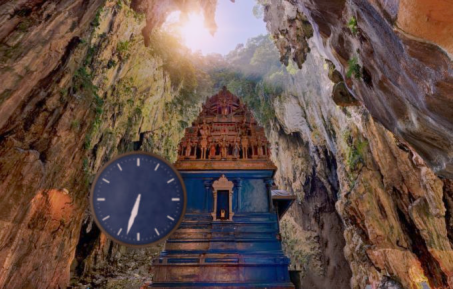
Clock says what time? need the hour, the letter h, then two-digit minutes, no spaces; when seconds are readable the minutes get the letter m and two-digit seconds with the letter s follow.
6h33
